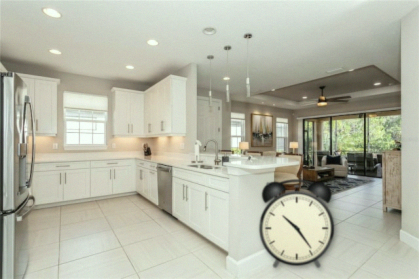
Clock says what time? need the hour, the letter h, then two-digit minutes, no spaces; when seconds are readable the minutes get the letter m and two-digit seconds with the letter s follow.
10h24
